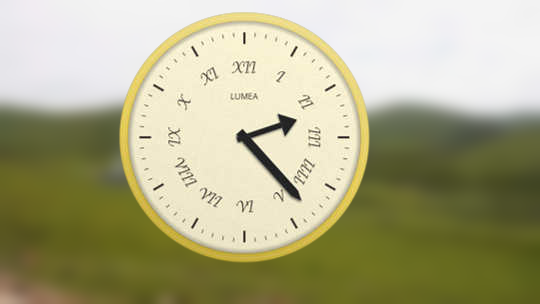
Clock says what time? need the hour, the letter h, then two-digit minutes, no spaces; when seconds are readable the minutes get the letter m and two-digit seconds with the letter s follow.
2h23
